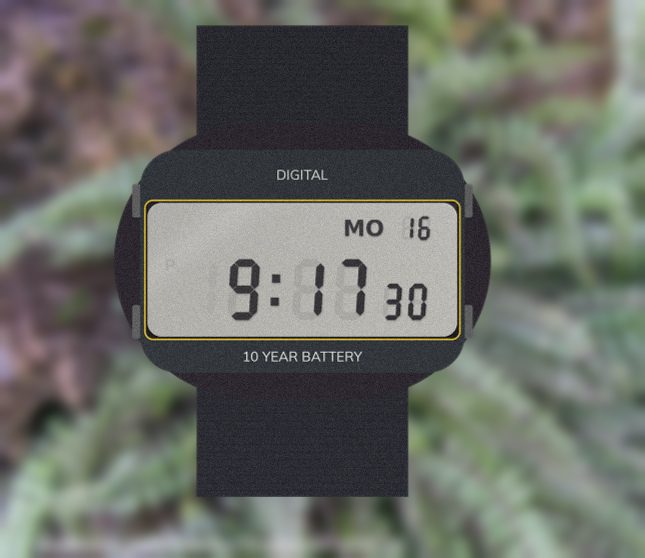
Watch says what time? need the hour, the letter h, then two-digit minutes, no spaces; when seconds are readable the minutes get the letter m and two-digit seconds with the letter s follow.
9h17m30s
